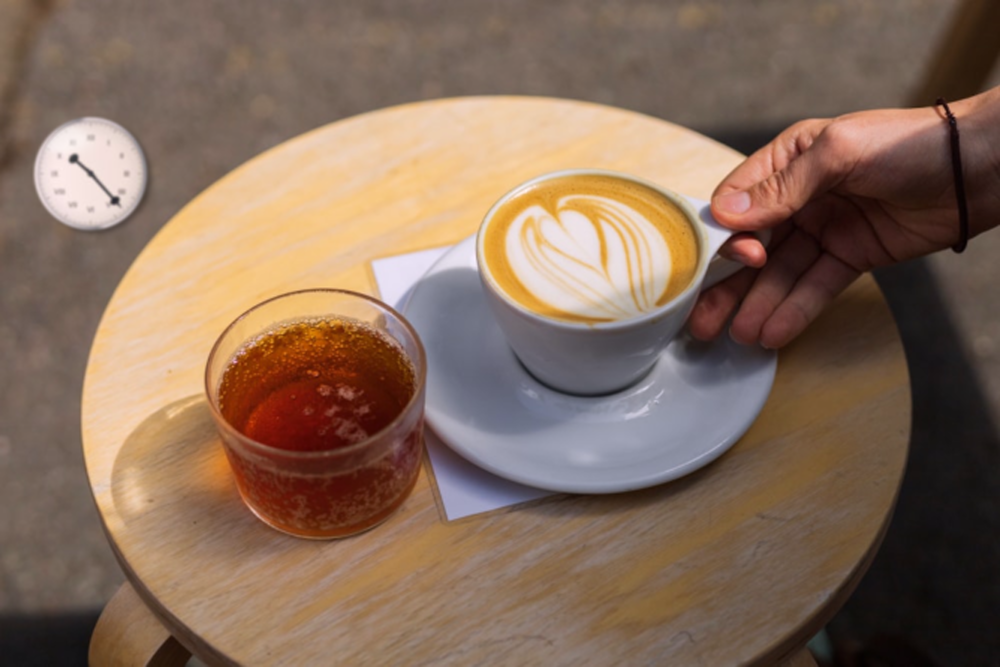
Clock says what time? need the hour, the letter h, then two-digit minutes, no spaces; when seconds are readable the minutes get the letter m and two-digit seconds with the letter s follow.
10h23
